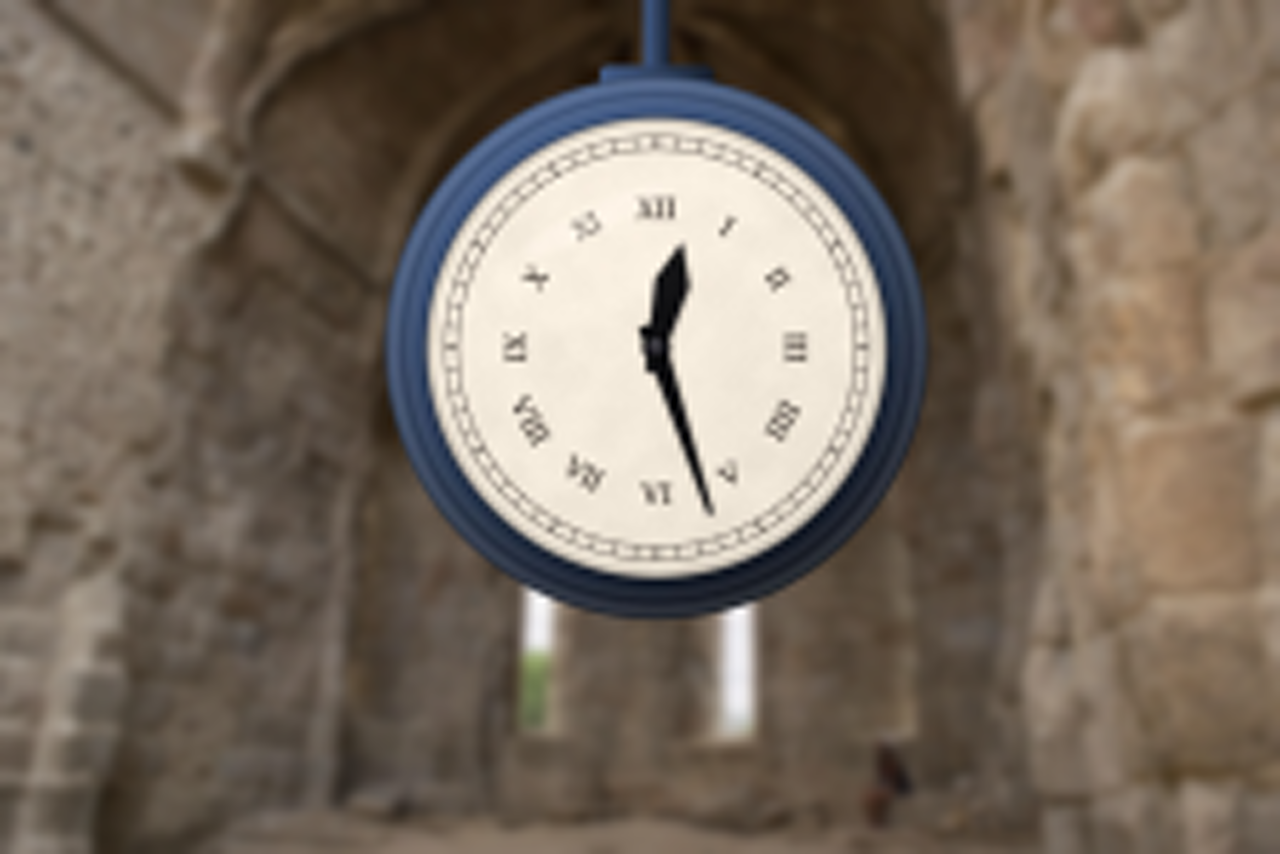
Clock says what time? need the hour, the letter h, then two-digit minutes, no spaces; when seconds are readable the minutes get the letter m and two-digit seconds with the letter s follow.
12h27
